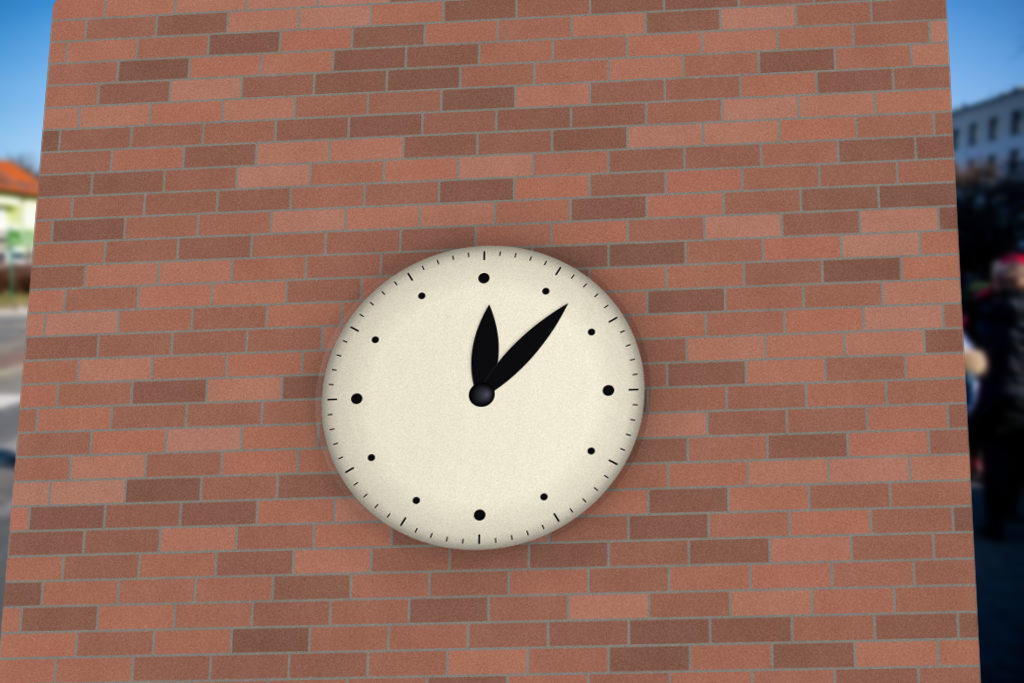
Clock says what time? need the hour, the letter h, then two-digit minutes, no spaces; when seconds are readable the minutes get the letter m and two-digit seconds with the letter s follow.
12h07
